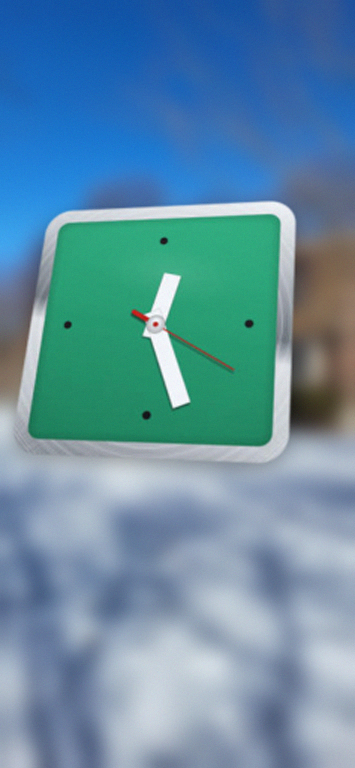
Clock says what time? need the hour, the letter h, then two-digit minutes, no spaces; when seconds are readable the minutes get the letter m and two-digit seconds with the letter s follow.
12h26m20s
